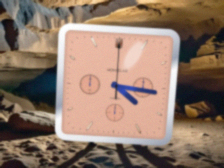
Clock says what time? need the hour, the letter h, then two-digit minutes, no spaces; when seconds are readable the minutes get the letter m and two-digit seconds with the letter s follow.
4h16
